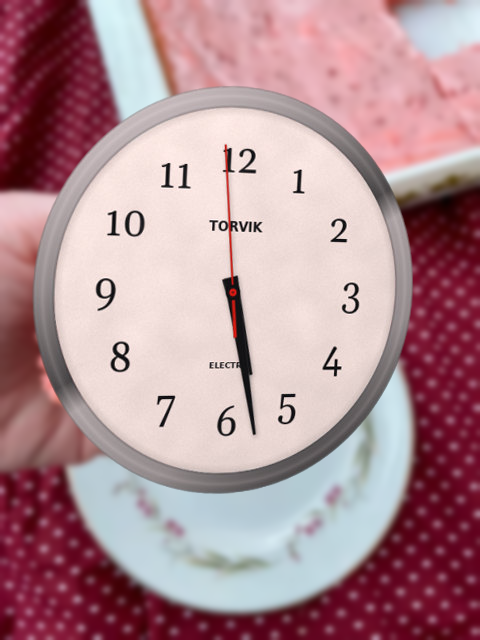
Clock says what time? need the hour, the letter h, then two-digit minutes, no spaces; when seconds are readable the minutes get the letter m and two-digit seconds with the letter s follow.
5h27m59s
